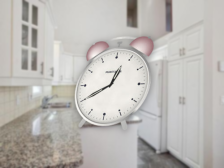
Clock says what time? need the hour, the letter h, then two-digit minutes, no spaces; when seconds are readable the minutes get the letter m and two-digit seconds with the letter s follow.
12h40
